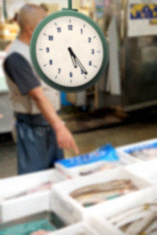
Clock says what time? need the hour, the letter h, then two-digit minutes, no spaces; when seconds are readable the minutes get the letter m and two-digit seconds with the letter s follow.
5h24
